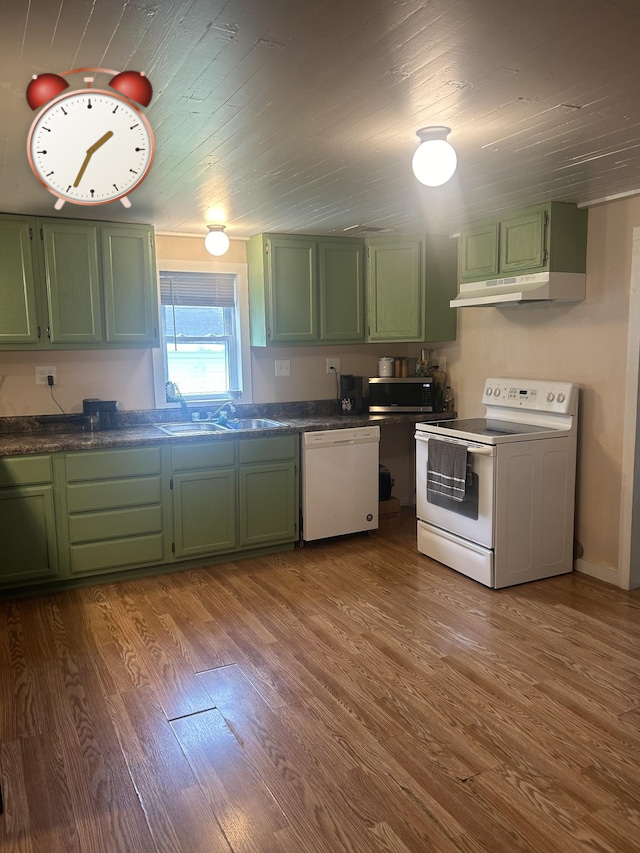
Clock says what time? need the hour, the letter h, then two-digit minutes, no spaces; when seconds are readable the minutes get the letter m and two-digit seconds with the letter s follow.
1h34
